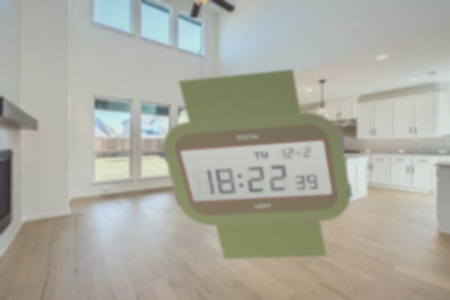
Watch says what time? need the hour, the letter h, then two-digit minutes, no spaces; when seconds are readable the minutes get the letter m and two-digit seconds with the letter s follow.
18h22m39s
